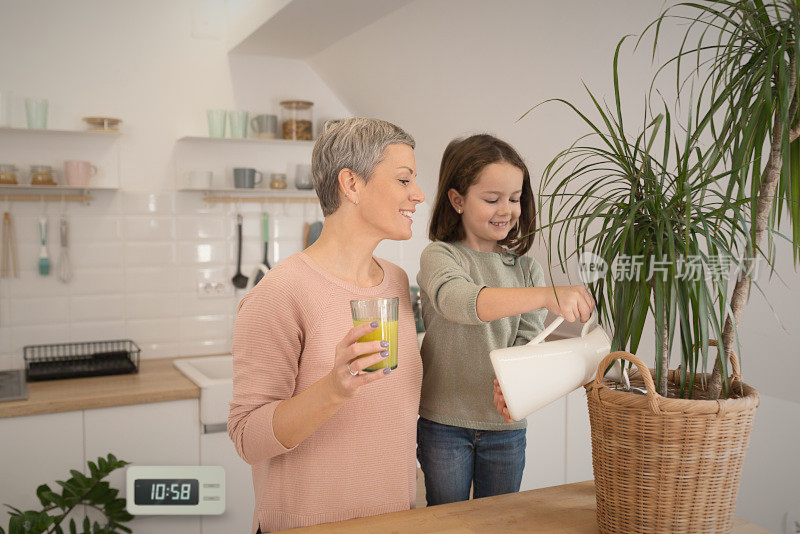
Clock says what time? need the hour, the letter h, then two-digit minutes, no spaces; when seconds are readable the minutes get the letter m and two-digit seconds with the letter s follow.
10h58
